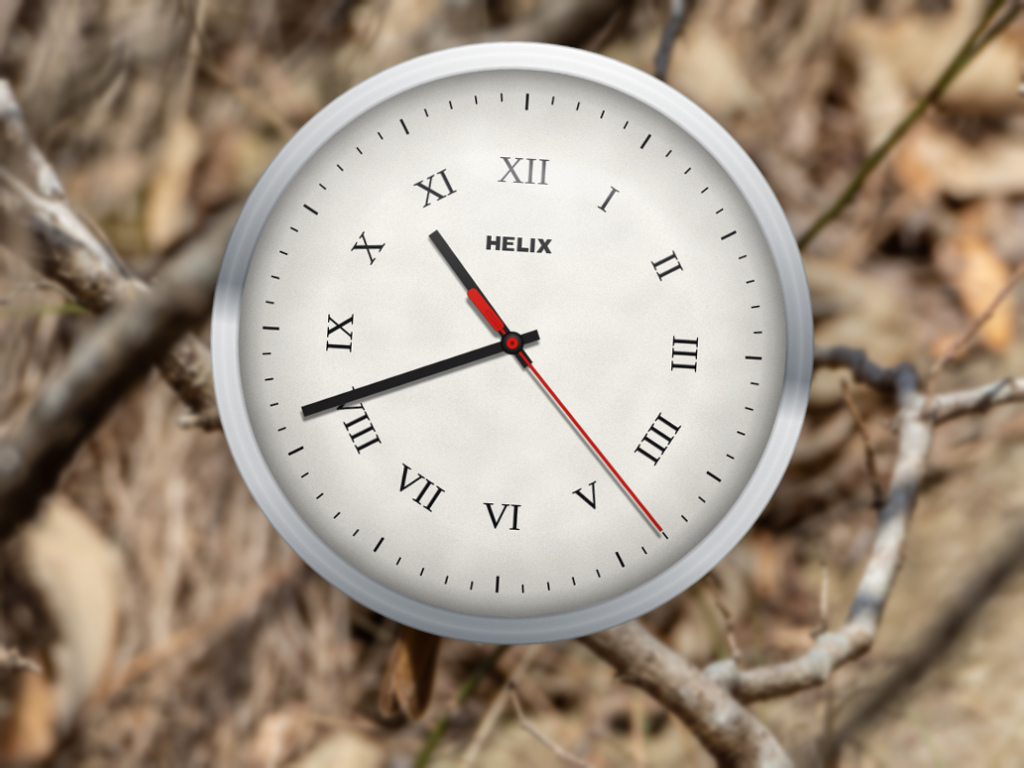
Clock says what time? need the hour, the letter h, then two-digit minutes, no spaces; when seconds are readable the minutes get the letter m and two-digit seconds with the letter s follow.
10h41m23s
